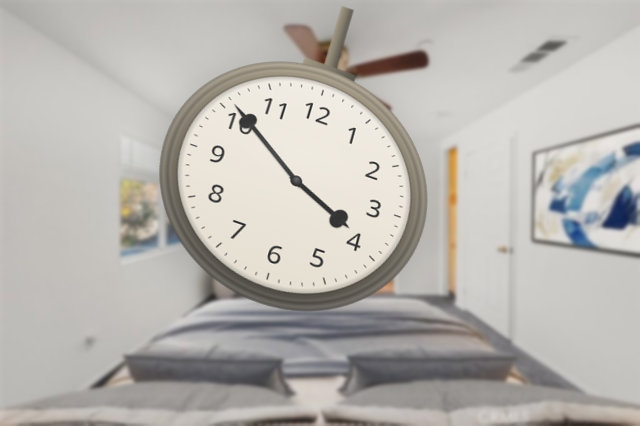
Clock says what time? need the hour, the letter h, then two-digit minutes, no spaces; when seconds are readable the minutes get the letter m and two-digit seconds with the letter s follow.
3h51
